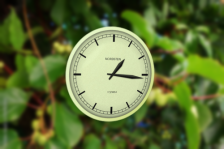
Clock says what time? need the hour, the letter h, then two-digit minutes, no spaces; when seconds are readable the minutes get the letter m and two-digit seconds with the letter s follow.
1h16
